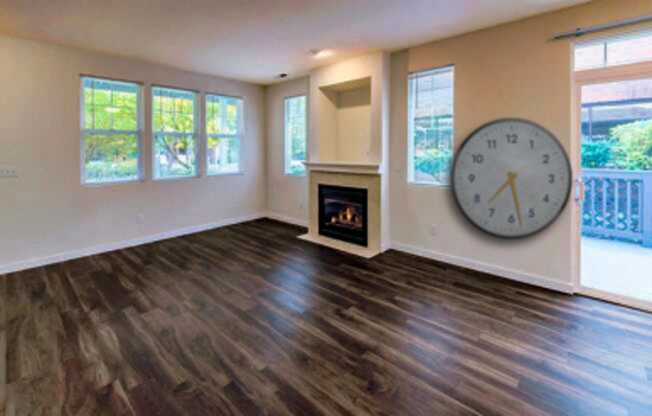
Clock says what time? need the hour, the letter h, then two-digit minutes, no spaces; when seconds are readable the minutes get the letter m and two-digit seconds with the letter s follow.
7h28
